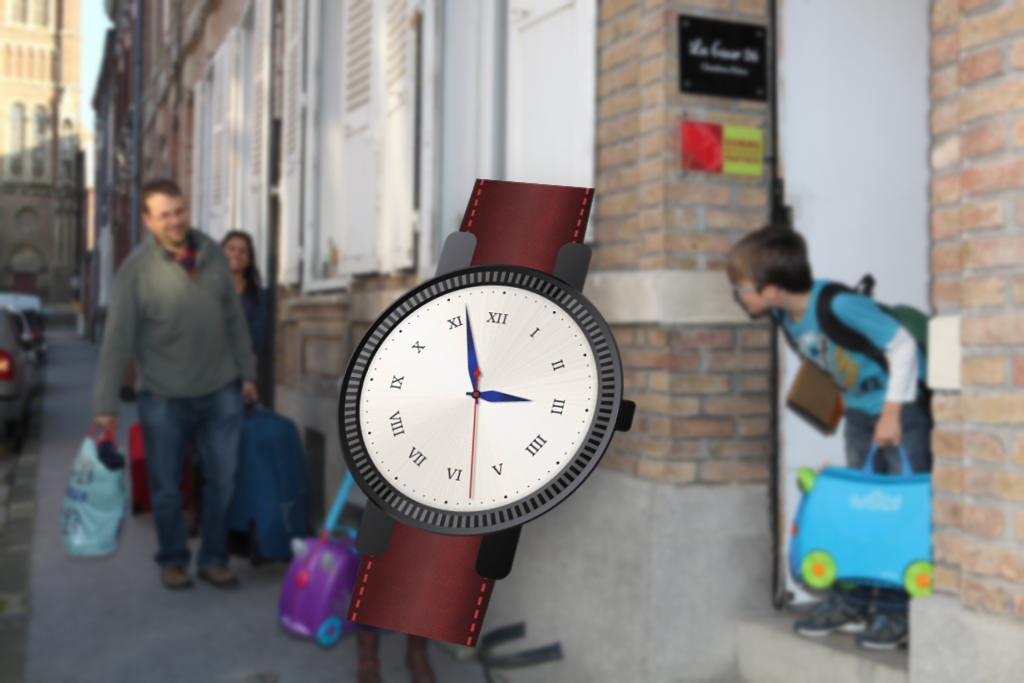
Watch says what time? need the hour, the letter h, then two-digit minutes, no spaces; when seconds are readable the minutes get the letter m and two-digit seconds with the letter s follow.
2h56m28s
